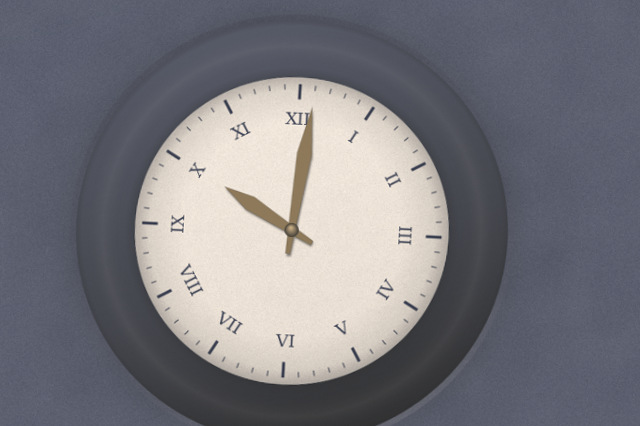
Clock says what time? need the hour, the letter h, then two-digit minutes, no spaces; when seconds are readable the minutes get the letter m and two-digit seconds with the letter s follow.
10h01
